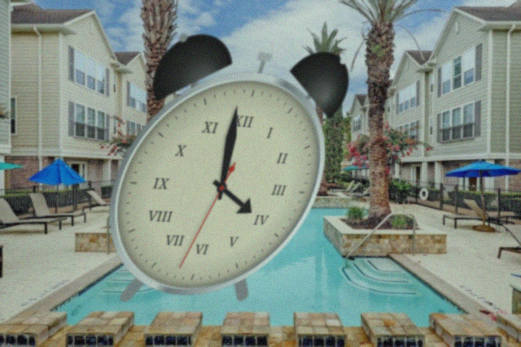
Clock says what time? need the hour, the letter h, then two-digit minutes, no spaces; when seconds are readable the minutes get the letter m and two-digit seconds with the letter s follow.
3h58m32s
